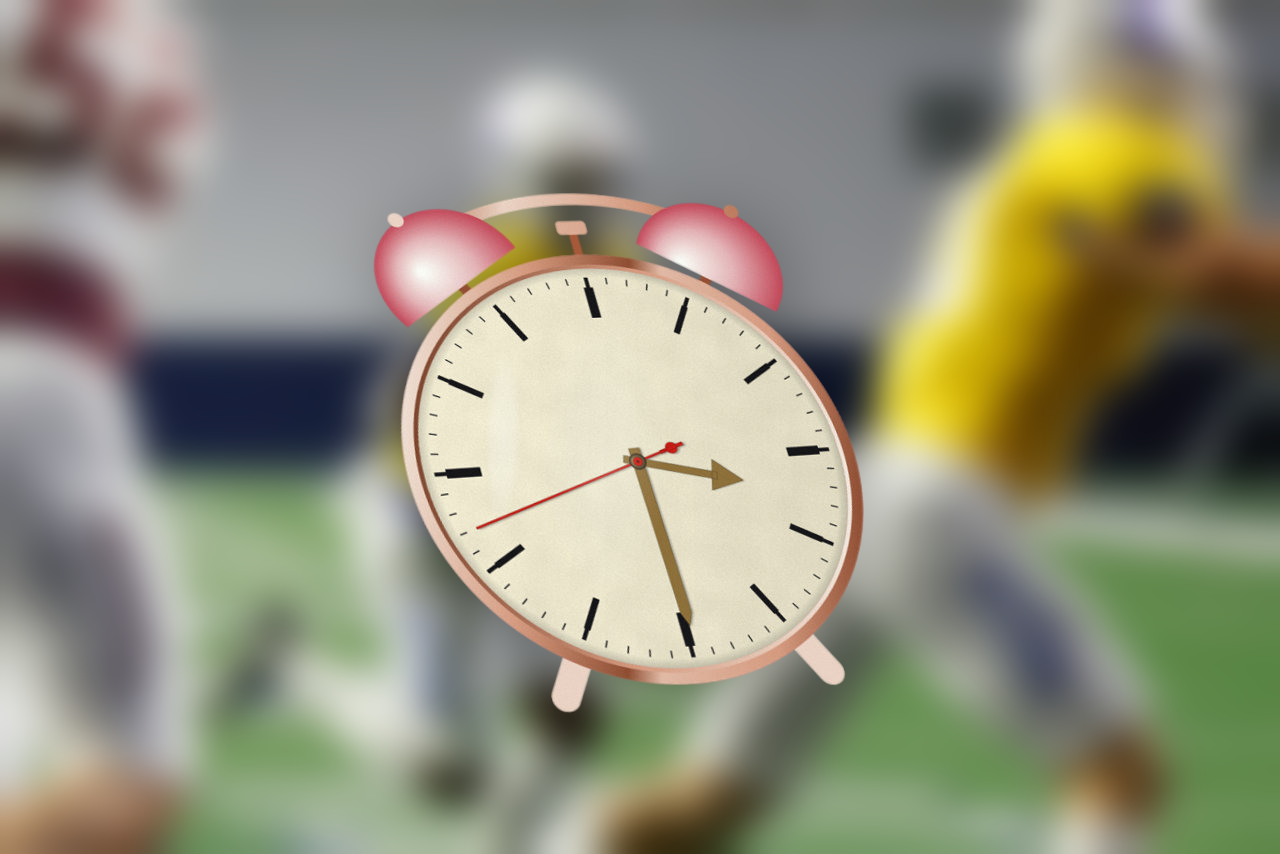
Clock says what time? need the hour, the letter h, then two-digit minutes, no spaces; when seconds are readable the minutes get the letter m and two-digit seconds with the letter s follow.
3h29m42s
